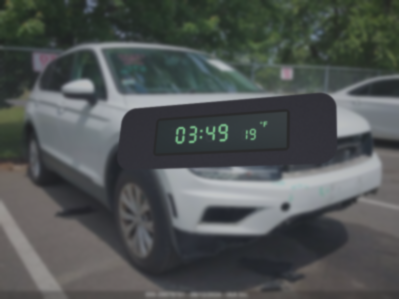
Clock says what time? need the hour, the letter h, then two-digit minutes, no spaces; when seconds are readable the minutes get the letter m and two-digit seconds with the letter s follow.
3h49
